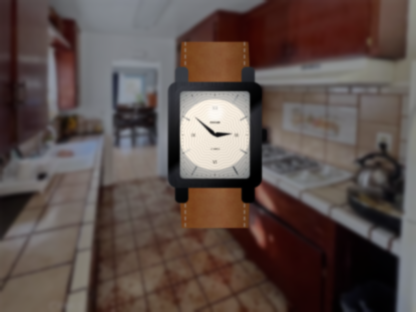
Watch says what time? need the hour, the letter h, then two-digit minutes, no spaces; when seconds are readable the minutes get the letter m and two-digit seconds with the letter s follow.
2h52
